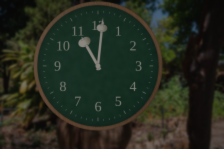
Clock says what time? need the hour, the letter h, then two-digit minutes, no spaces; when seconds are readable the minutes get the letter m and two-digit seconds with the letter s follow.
11h01
